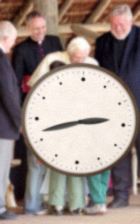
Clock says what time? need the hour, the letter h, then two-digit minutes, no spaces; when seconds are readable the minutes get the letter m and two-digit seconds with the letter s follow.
2h42
